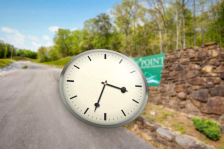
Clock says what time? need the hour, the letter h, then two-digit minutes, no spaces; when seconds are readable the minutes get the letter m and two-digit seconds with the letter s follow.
3h33
